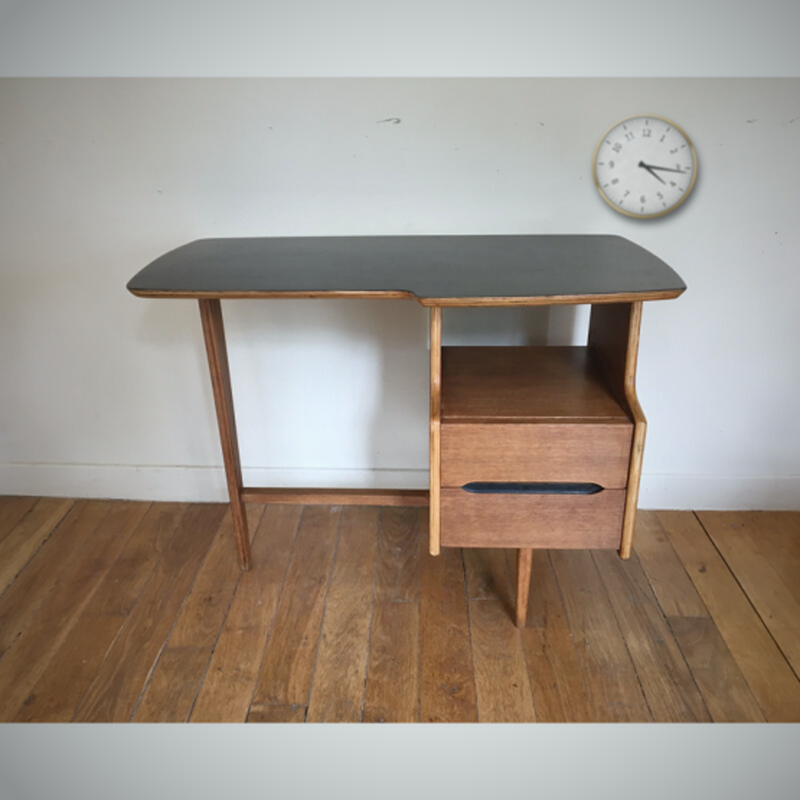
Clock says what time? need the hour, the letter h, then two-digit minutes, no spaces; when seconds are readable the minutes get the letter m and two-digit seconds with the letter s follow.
4h16
